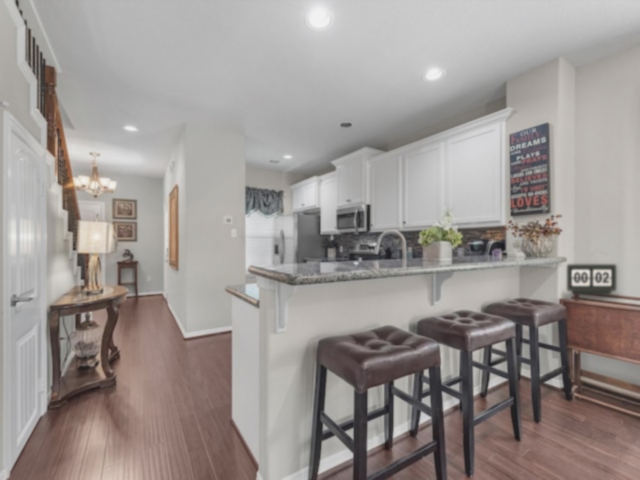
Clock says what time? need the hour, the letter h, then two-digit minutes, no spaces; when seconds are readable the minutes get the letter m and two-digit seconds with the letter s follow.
0h02
